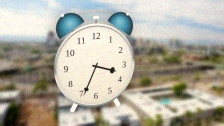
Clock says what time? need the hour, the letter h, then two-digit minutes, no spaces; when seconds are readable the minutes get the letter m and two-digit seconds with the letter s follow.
3h34
